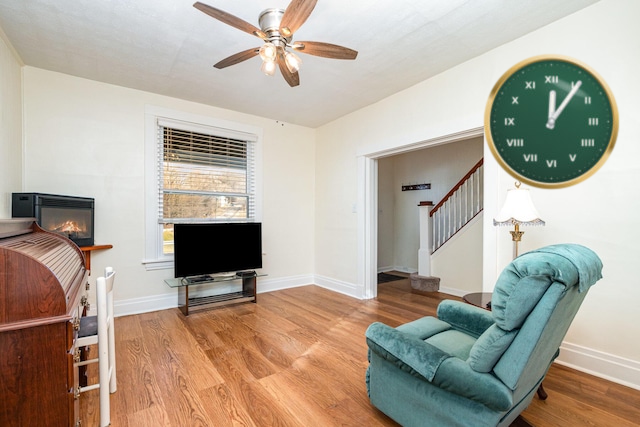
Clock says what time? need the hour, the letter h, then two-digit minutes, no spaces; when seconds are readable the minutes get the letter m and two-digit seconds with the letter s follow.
12h06
